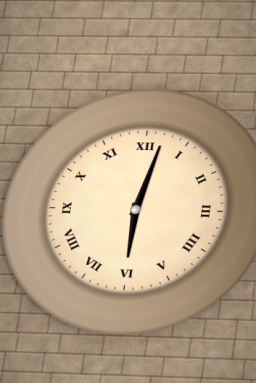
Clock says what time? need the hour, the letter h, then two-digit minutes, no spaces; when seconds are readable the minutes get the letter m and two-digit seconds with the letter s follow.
6h02
